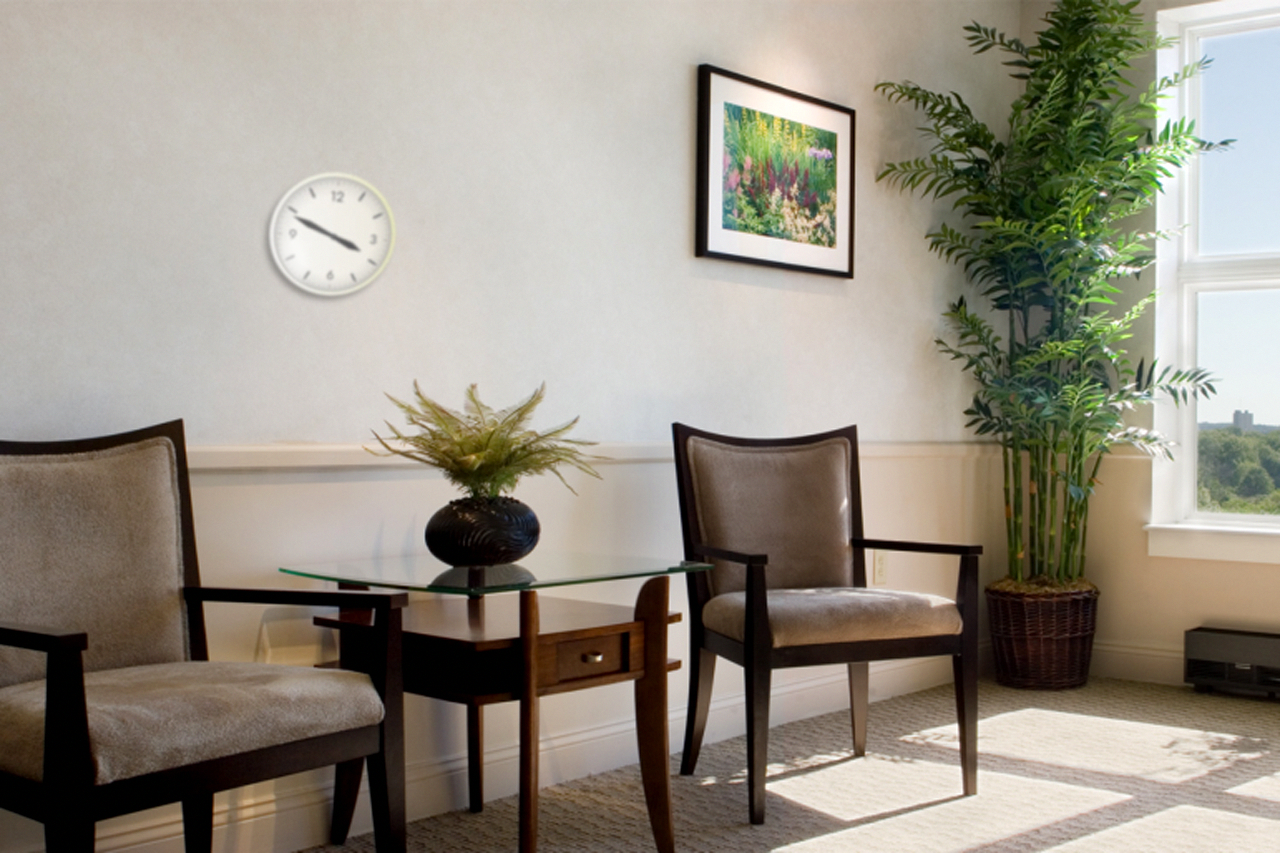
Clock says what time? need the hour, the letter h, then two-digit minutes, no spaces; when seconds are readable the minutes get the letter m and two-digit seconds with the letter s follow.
3h49
